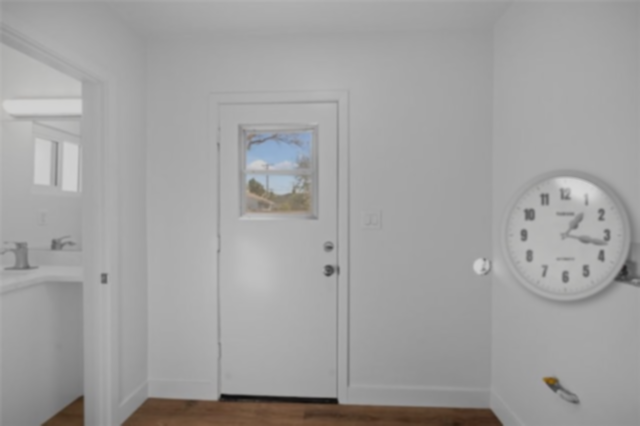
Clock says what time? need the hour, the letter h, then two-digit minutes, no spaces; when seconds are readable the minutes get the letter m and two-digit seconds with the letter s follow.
1h17
